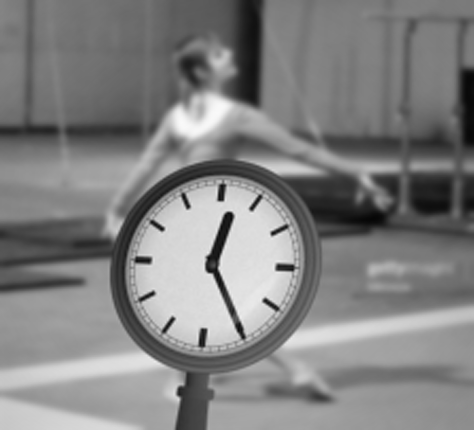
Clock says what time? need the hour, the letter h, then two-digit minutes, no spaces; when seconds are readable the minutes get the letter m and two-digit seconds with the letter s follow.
12h25
